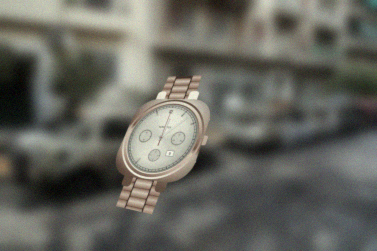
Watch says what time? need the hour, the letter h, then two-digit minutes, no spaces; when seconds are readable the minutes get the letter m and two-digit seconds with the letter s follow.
12h07
